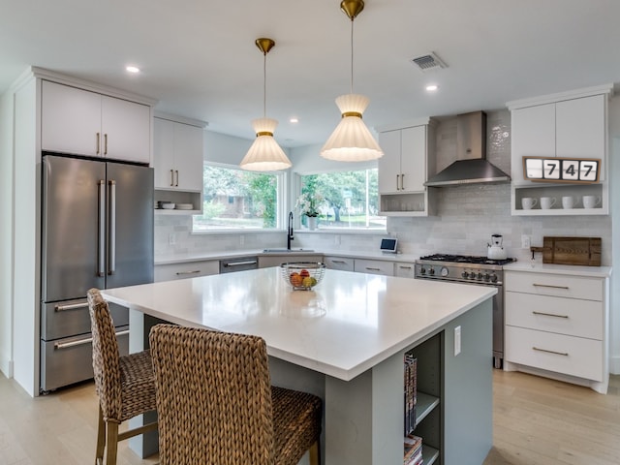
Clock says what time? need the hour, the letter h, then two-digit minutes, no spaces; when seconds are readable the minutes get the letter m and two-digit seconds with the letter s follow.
7h47
